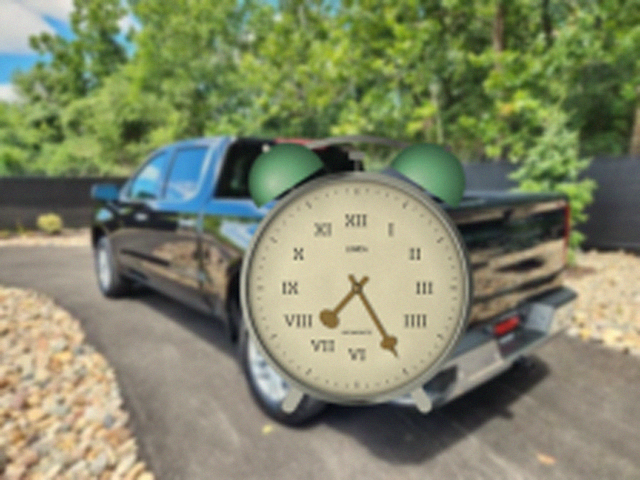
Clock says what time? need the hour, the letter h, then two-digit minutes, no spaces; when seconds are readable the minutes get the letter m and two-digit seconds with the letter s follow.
7h25
